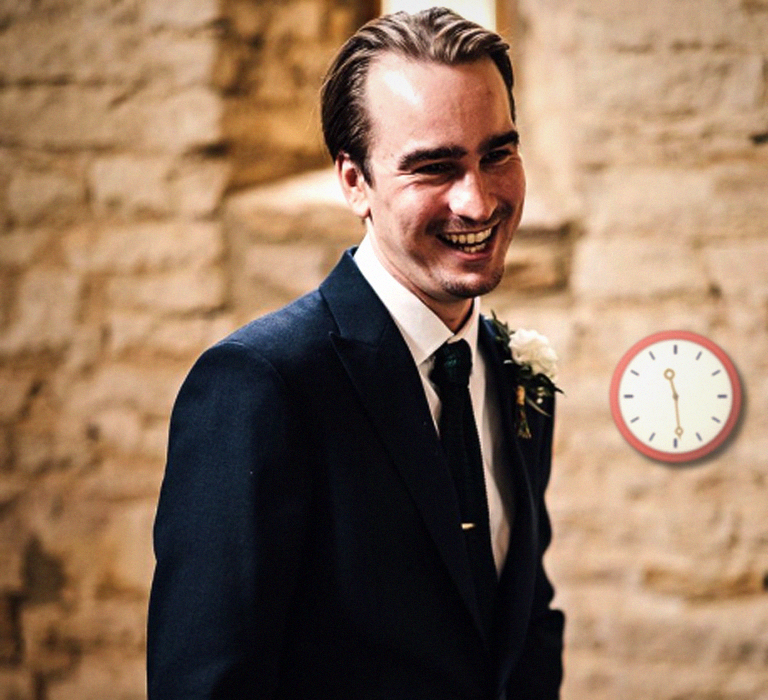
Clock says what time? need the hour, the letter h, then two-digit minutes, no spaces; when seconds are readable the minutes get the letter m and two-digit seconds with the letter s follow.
11h29
